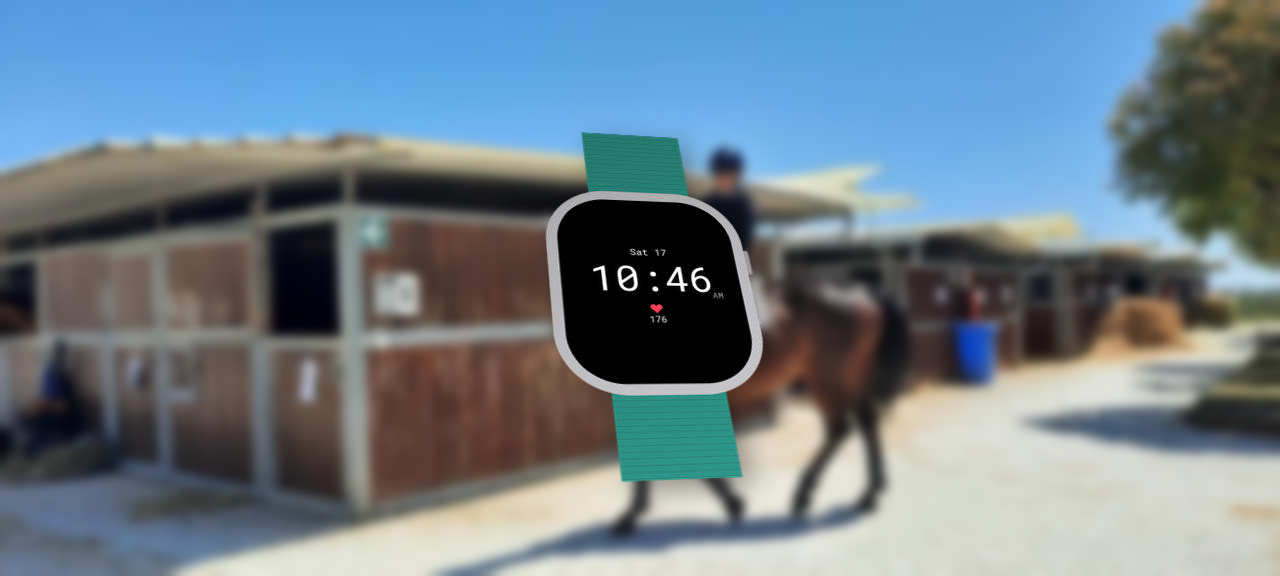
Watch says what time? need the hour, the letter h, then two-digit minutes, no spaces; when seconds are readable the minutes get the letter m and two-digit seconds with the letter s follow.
10h46
